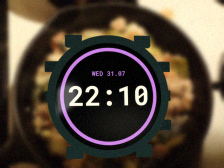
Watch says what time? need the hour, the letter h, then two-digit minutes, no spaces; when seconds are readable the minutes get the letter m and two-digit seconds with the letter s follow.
22h10
